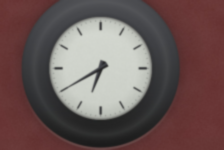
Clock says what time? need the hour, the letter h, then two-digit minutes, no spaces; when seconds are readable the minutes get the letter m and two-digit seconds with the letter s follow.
6h40
